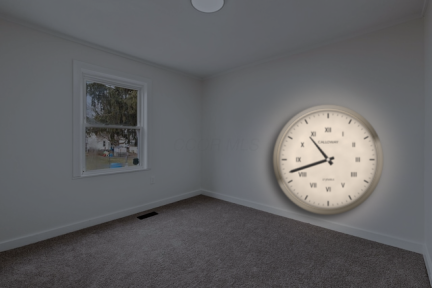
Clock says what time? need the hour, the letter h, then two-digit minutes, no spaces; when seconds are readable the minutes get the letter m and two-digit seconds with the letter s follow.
10h42
